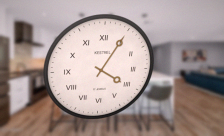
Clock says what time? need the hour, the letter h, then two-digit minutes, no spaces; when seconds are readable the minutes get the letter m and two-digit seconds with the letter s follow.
4h05
